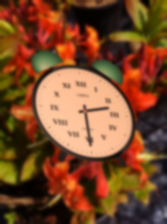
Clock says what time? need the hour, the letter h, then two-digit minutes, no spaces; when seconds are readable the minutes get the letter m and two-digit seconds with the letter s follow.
2h30
